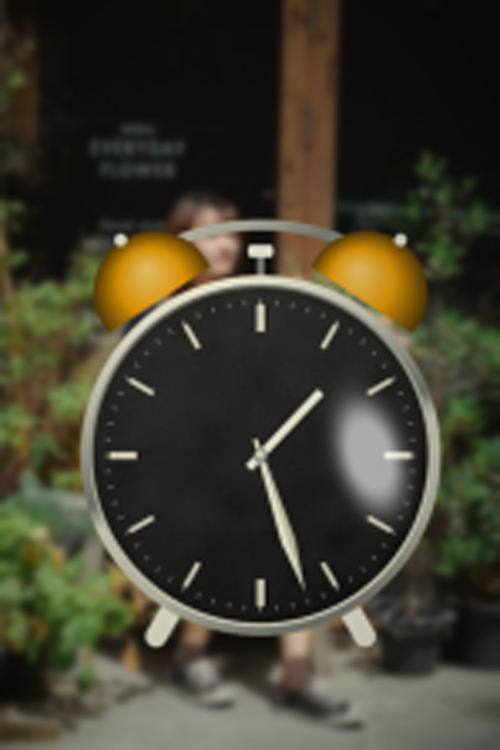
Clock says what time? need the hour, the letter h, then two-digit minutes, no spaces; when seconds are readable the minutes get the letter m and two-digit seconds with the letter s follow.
1h27
